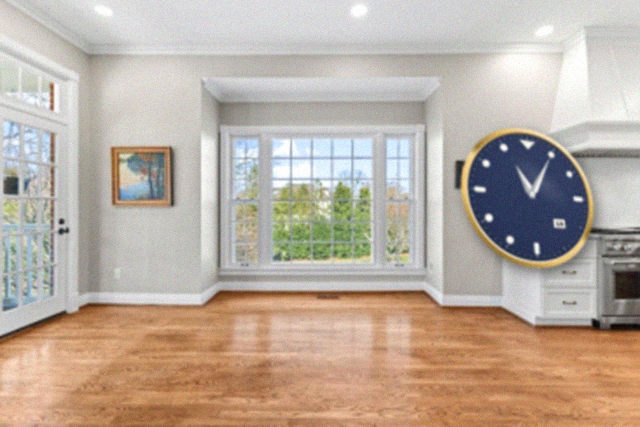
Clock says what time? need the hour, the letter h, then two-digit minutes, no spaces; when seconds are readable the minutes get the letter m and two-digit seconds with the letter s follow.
11h05
